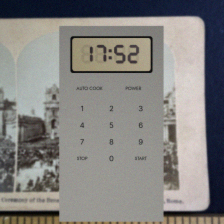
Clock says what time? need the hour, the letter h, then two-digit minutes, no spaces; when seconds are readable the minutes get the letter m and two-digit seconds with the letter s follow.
17h52
